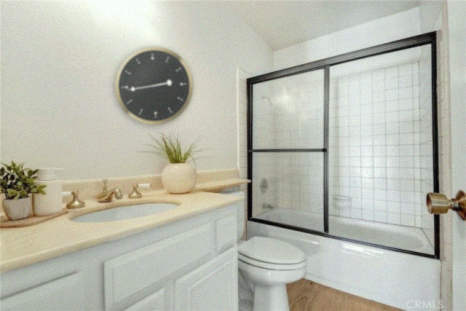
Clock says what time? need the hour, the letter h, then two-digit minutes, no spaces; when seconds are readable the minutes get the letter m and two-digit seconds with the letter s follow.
2h44
